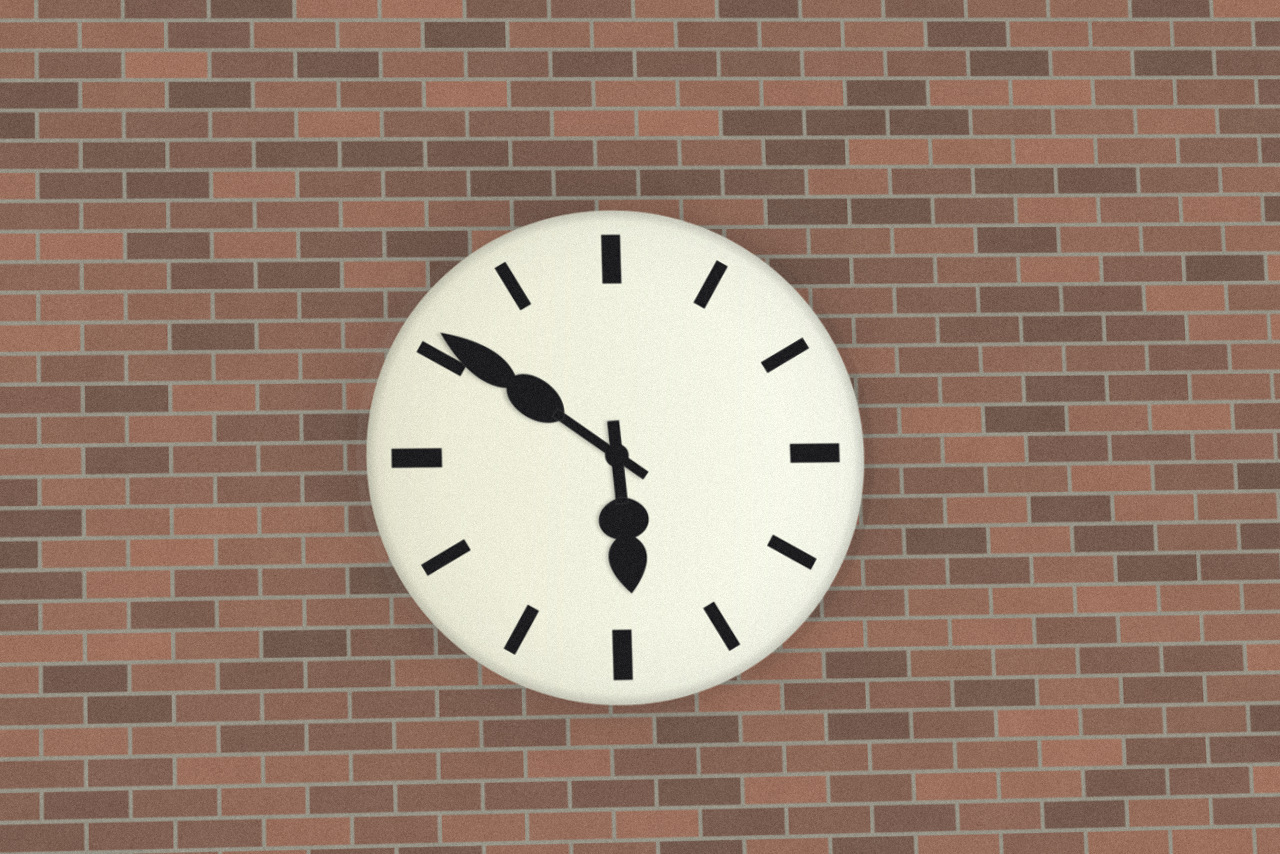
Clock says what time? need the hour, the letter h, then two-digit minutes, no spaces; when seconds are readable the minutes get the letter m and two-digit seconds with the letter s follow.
5h51
